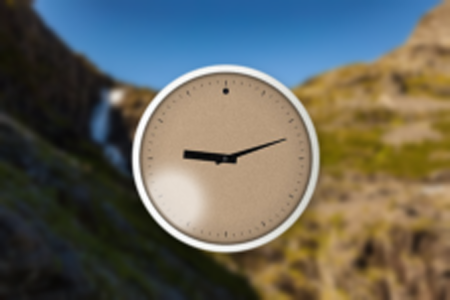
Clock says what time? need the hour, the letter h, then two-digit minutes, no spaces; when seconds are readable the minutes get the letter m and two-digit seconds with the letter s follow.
9h12
